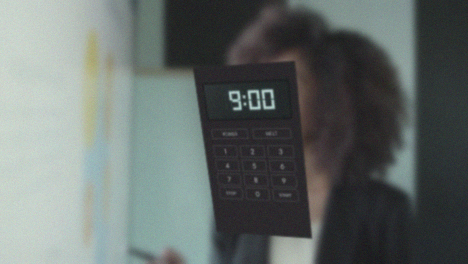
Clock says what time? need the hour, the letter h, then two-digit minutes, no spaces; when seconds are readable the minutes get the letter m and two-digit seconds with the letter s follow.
9h00
